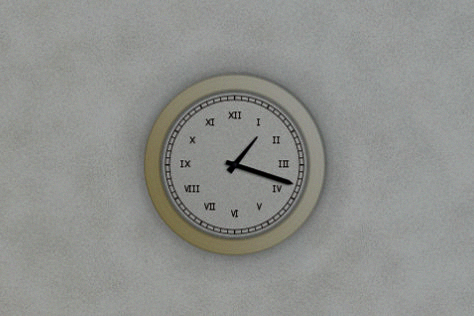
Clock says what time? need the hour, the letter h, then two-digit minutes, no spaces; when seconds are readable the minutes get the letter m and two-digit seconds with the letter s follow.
1h18
